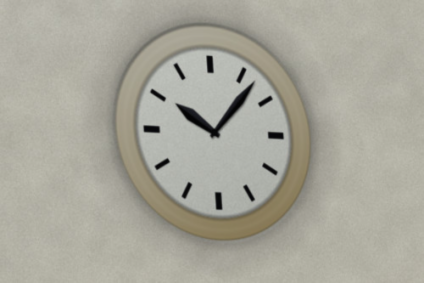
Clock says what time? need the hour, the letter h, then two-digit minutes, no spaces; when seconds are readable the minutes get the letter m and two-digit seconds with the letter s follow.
10h07
